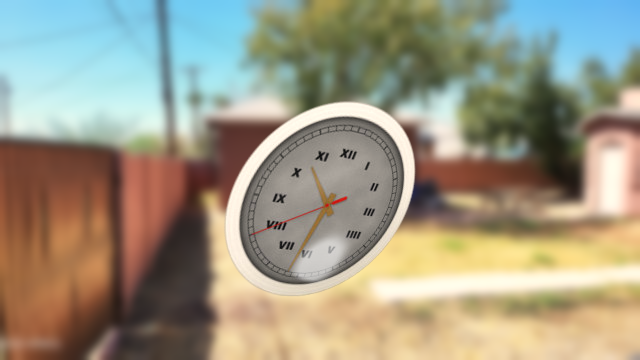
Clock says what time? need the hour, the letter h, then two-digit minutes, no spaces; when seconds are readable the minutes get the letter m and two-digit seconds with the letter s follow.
10h31m40s
